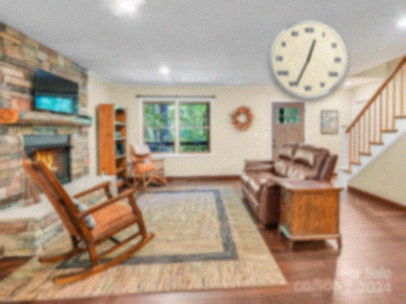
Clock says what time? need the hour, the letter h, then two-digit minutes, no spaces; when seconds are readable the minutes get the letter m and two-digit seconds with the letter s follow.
12h34
